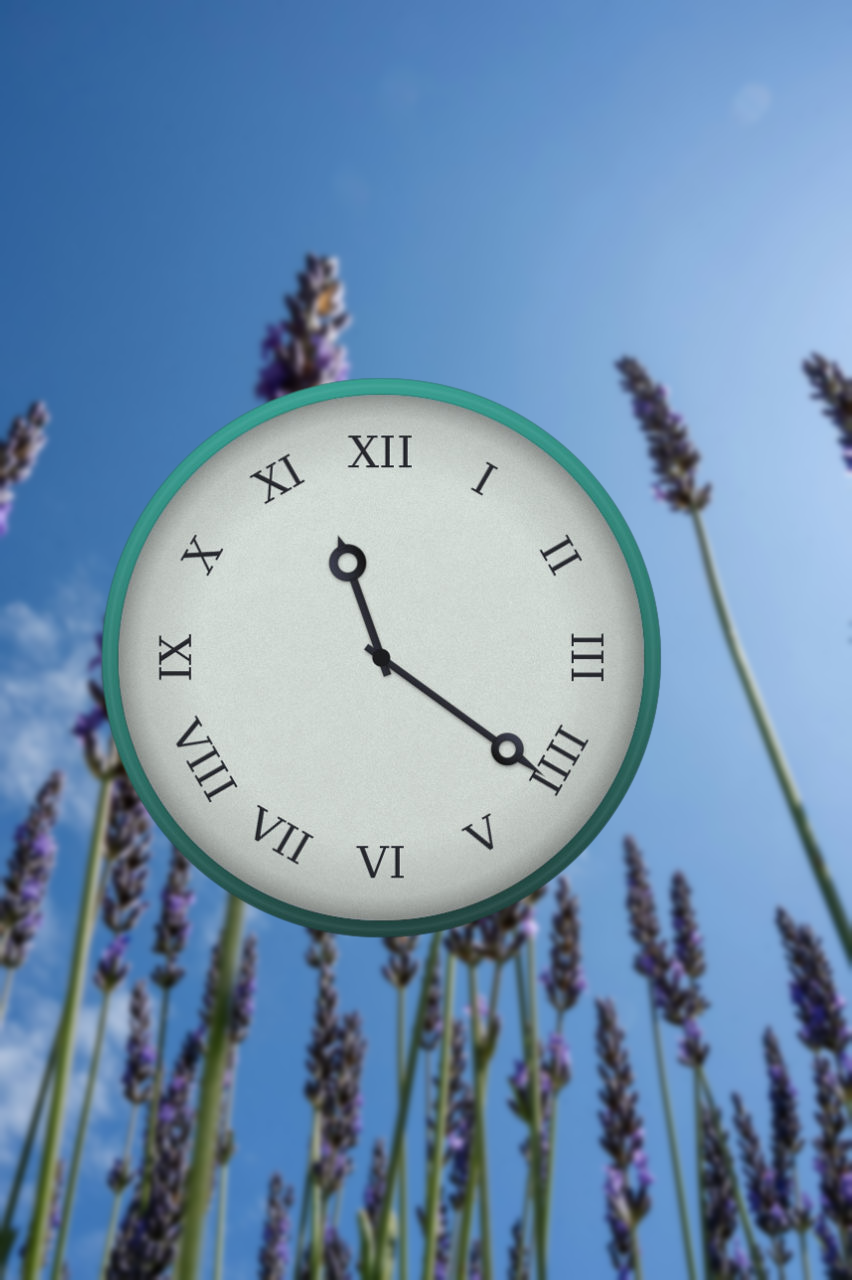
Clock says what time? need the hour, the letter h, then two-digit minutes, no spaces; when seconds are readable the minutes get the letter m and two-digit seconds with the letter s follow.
11h21
